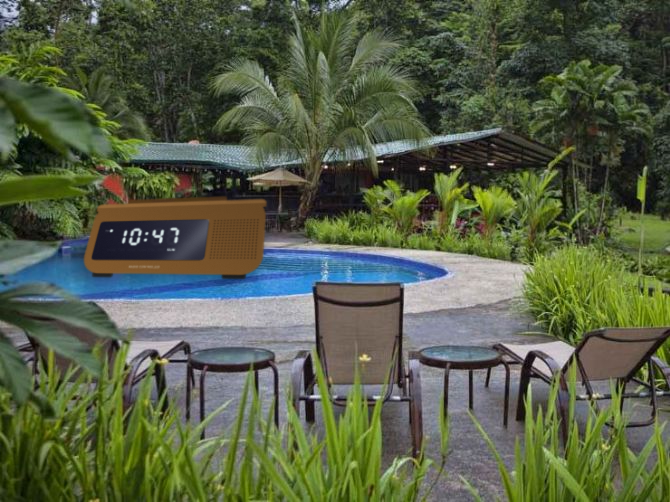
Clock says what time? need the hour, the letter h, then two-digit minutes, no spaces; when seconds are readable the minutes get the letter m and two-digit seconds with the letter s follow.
10h47
